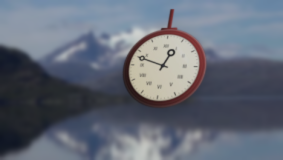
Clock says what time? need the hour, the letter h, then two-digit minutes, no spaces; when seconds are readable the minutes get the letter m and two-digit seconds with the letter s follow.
12h48
